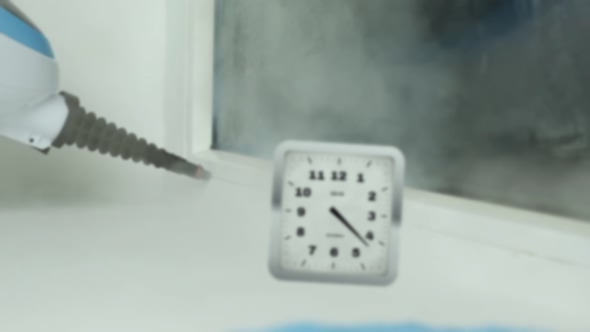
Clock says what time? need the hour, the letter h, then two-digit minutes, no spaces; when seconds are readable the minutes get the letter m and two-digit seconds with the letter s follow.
4h22
